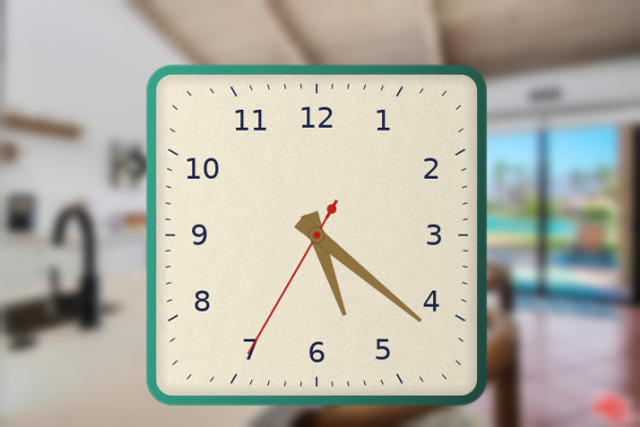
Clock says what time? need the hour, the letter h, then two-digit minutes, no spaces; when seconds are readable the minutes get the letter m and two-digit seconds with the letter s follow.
5h21m35s
